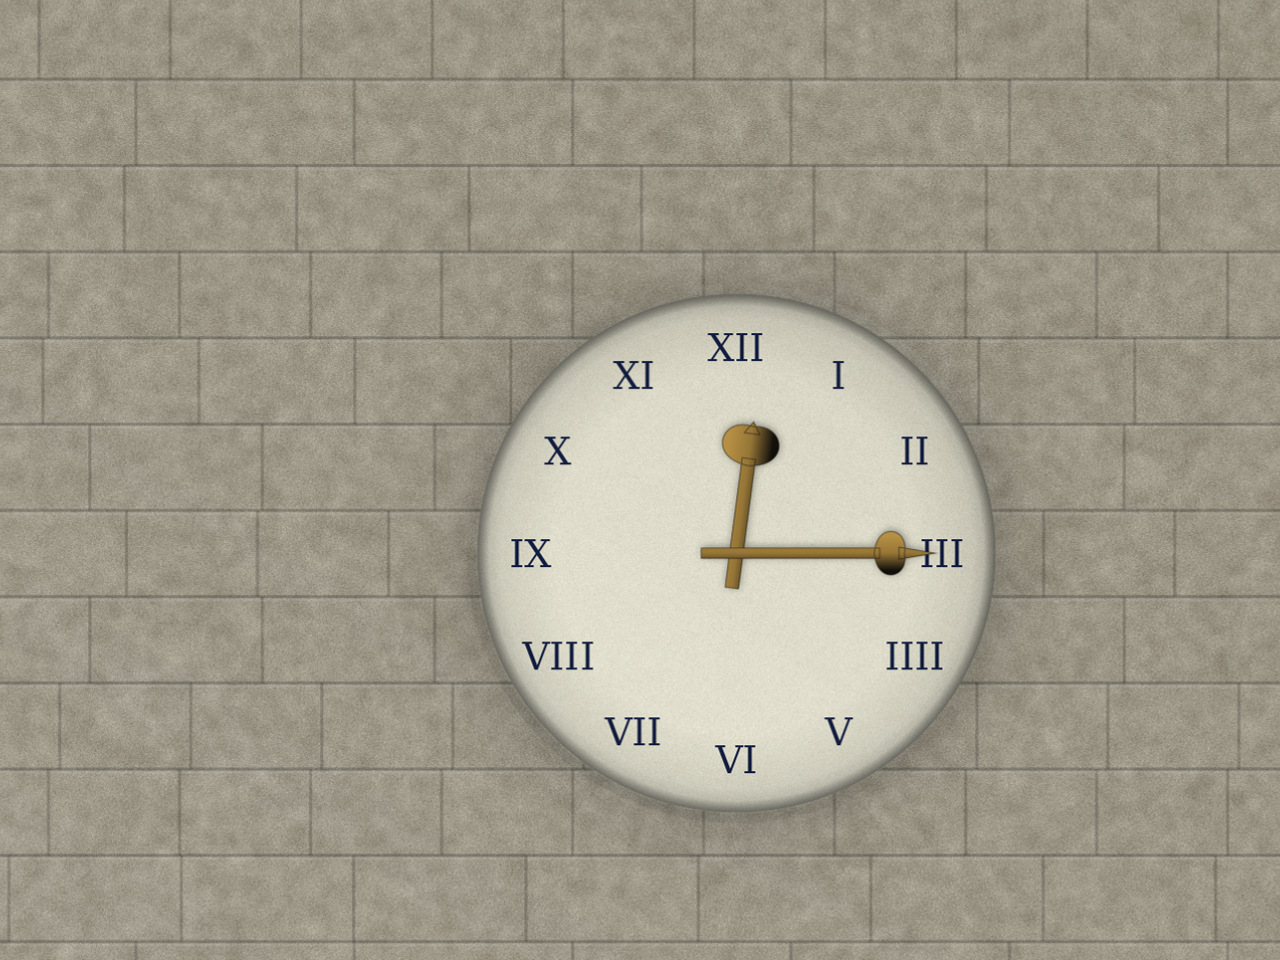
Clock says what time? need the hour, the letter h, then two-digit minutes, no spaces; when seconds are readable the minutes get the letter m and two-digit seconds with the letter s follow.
12h15
